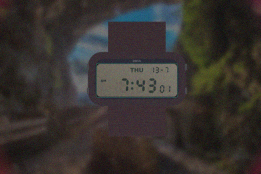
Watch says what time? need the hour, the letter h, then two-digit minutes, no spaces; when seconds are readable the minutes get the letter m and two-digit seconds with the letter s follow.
7h43m01s
